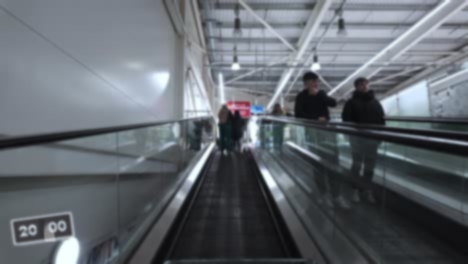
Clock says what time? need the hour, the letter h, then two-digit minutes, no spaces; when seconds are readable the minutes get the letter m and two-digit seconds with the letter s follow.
20h00
